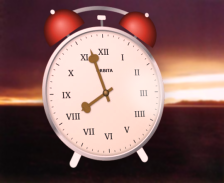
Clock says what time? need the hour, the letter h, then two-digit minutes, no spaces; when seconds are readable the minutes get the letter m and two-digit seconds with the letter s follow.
7h57
